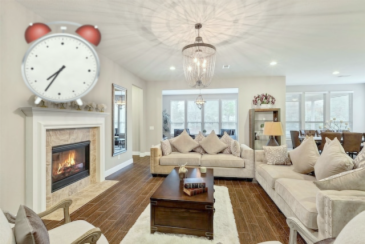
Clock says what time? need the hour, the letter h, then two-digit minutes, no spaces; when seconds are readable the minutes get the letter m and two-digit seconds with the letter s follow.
7h35
